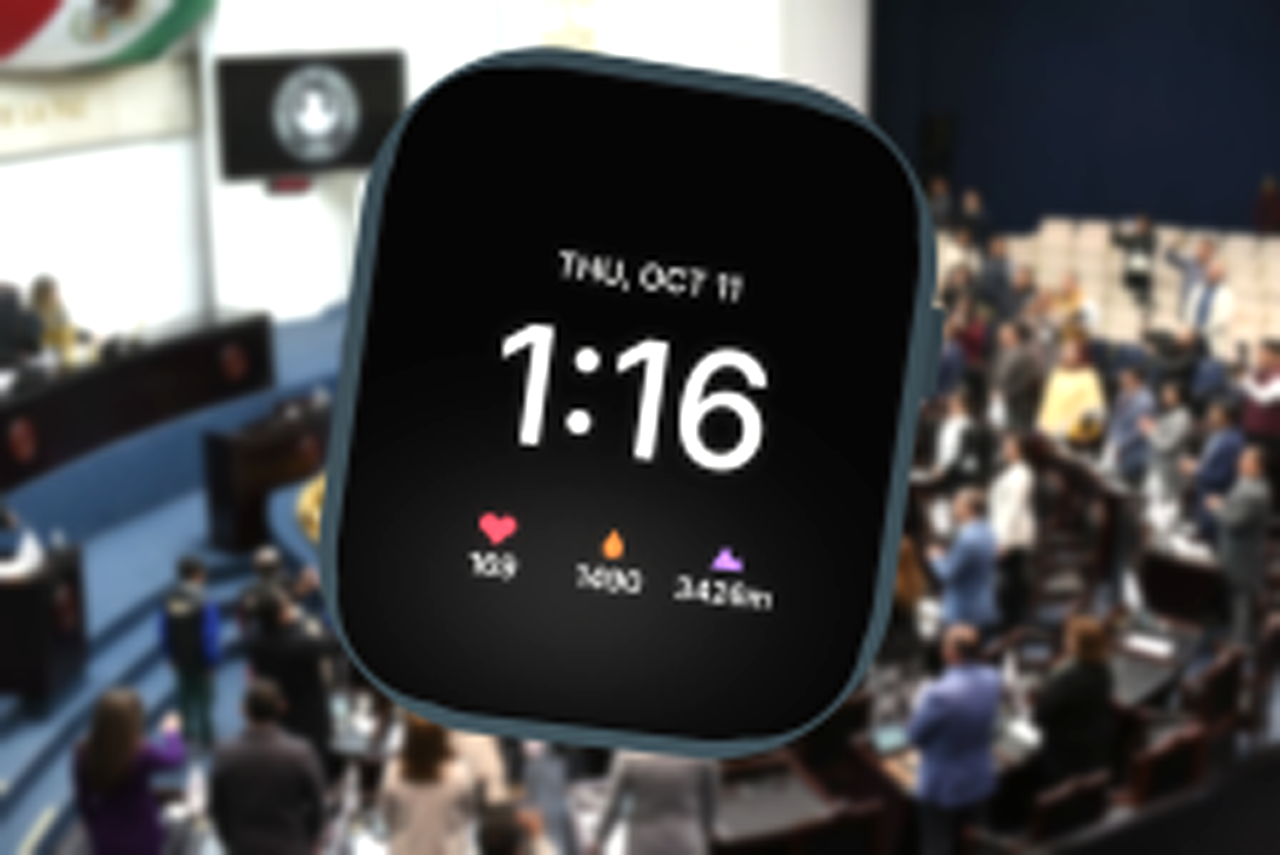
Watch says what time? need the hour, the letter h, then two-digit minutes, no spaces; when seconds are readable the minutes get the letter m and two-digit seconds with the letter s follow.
1h16
